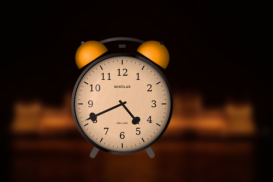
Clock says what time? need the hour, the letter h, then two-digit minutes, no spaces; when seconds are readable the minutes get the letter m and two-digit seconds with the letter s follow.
4h41
